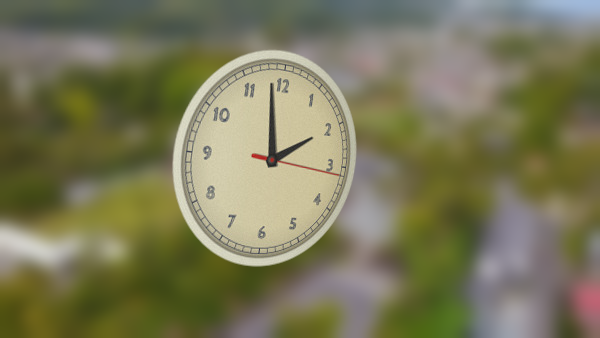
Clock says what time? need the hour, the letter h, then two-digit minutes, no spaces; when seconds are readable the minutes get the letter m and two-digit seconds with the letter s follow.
1h58m16s
